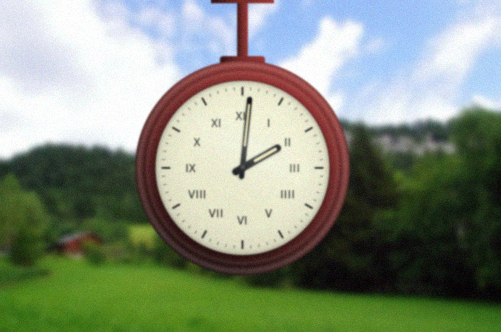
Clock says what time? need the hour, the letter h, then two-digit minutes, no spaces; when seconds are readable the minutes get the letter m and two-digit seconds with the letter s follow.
2h01
